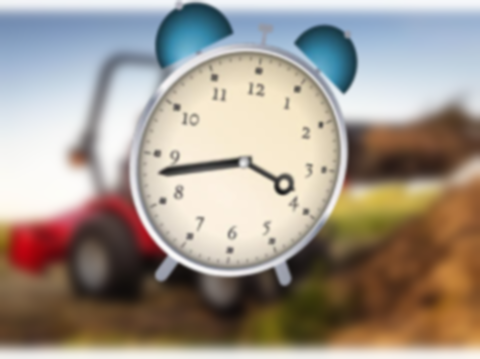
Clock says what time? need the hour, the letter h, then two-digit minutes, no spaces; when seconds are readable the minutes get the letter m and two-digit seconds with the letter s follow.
3h43
